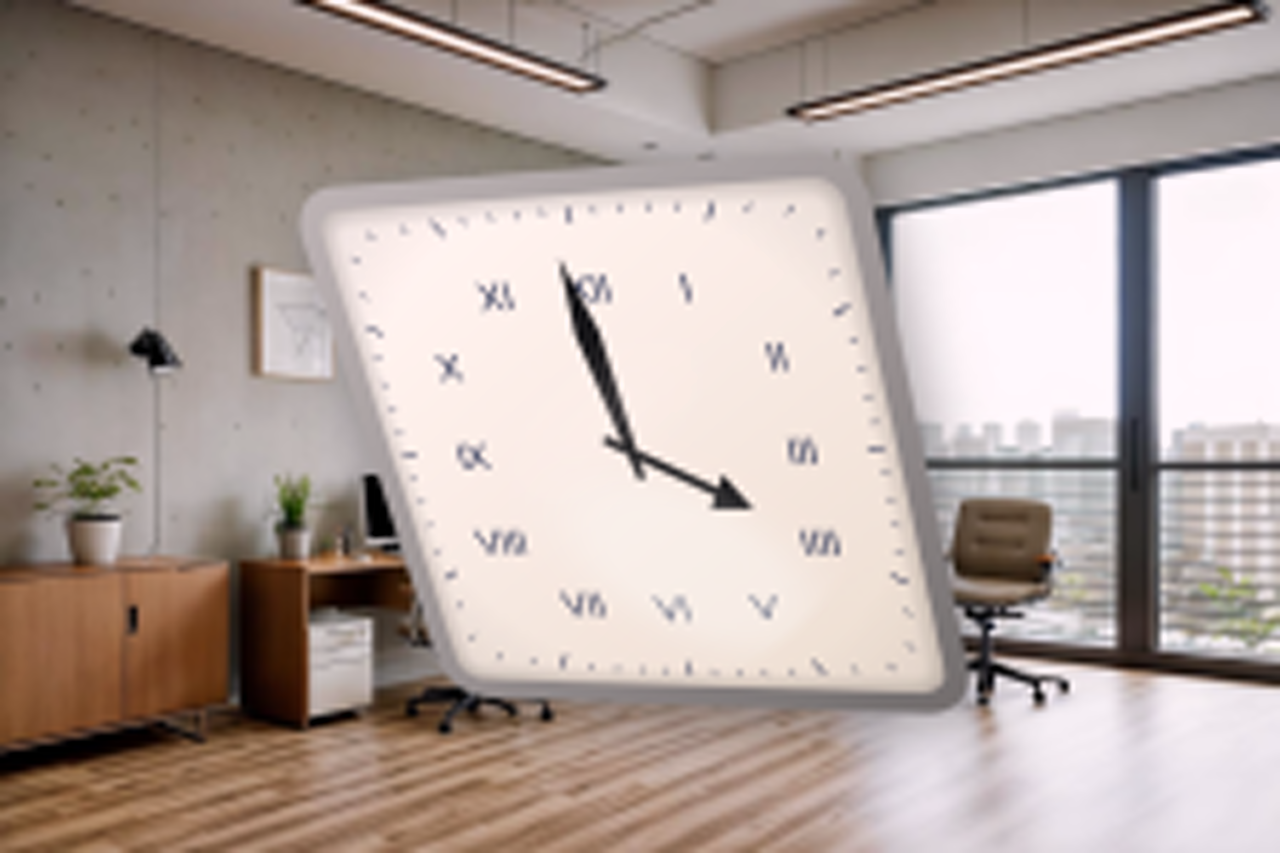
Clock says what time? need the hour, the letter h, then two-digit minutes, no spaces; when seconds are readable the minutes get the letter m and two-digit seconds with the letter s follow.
3h59
